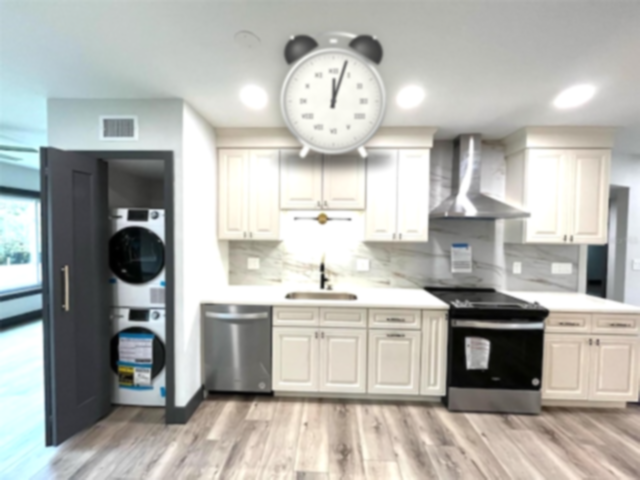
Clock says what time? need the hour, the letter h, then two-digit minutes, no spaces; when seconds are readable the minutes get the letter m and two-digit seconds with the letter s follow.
12h03
